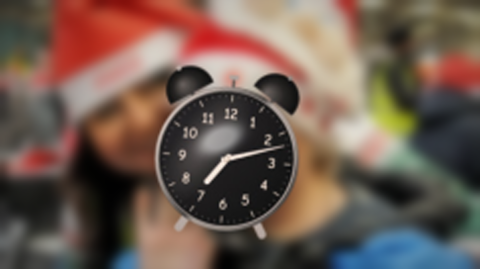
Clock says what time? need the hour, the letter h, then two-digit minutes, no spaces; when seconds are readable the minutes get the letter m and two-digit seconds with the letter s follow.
7h12
